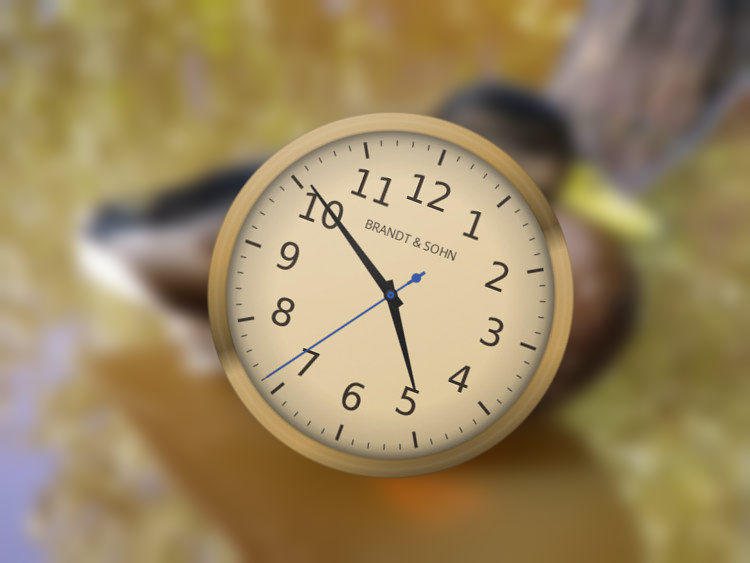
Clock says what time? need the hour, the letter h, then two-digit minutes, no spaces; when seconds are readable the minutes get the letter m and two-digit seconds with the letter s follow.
4h50m36s
